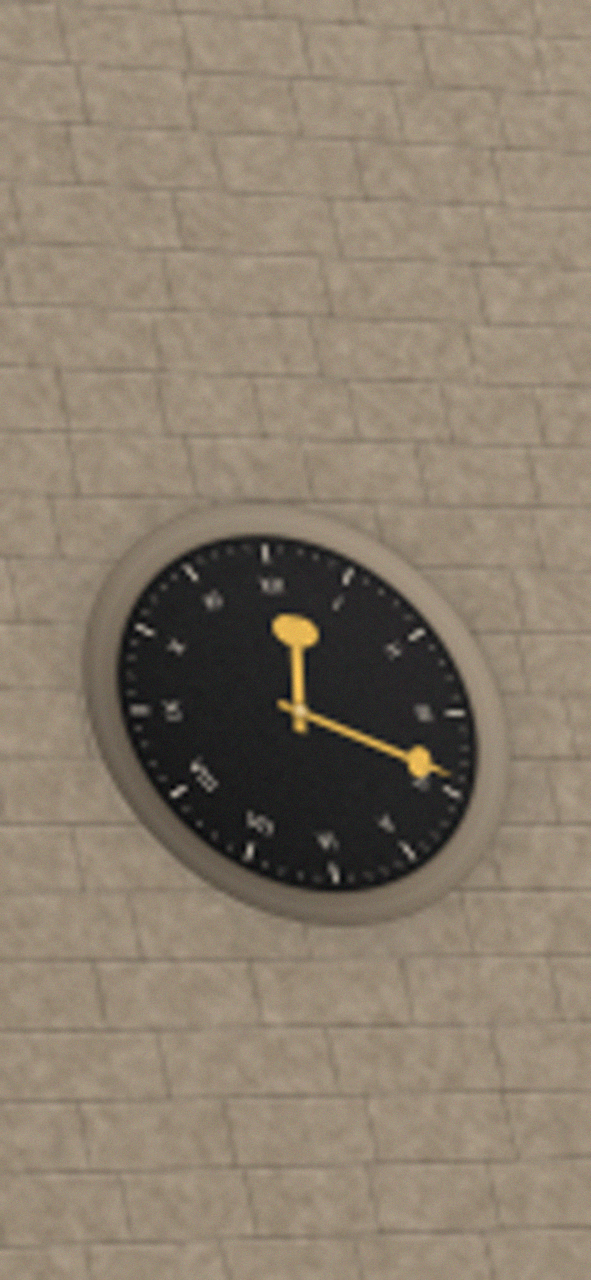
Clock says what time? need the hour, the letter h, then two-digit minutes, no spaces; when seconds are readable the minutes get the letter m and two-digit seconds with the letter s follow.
12h19
